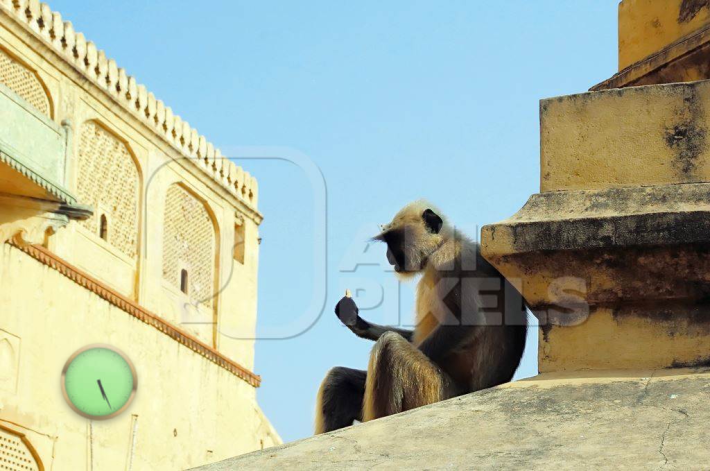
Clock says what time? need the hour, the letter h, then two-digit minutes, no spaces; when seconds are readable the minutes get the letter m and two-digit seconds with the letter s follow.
5h26
